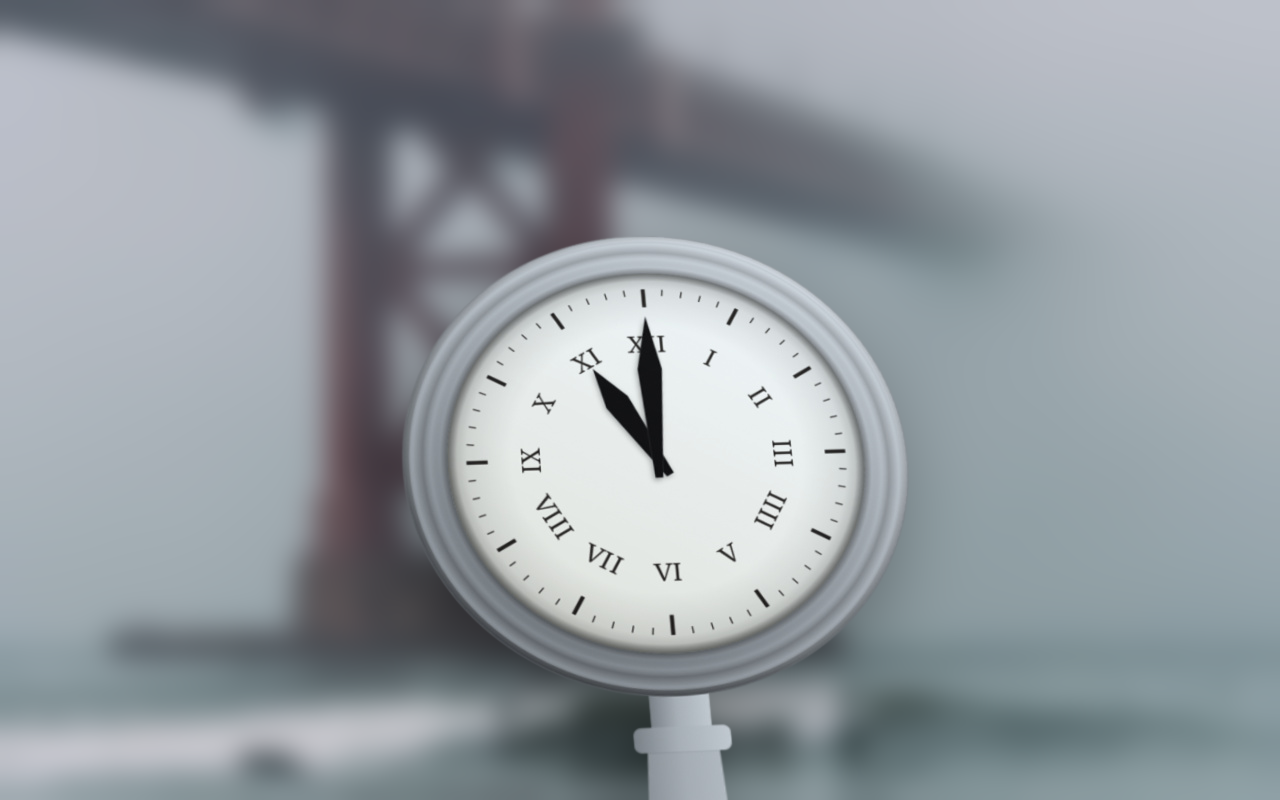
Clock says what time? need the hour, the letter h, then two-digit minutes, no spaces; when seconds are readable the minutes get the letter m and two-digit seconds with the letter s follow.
11h00
